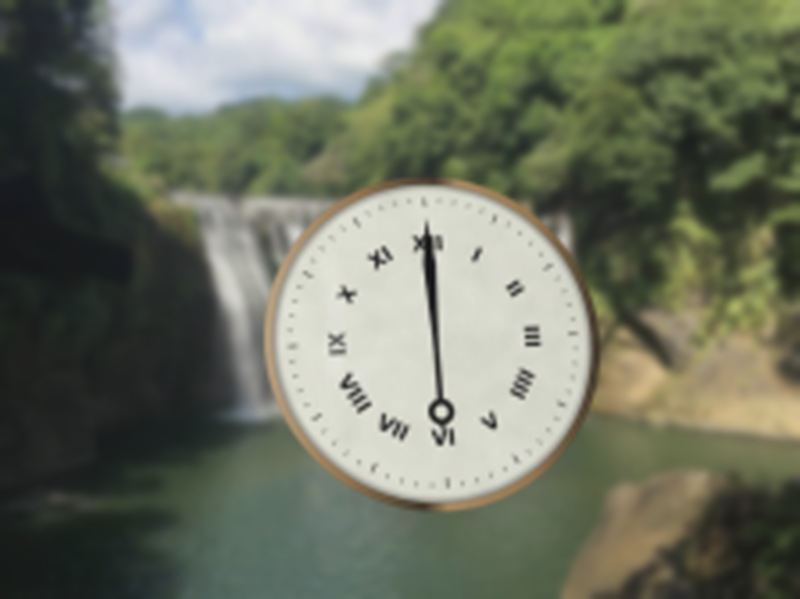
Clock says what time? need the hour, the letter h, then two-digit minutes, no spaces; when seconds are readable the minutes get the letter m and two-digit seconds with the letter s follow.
6h00
